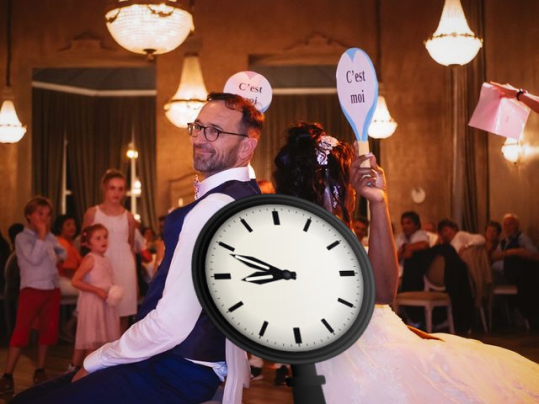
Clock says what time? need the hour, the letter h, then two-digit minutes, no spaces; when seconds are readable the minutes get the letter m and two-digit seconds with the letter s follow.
8h49
